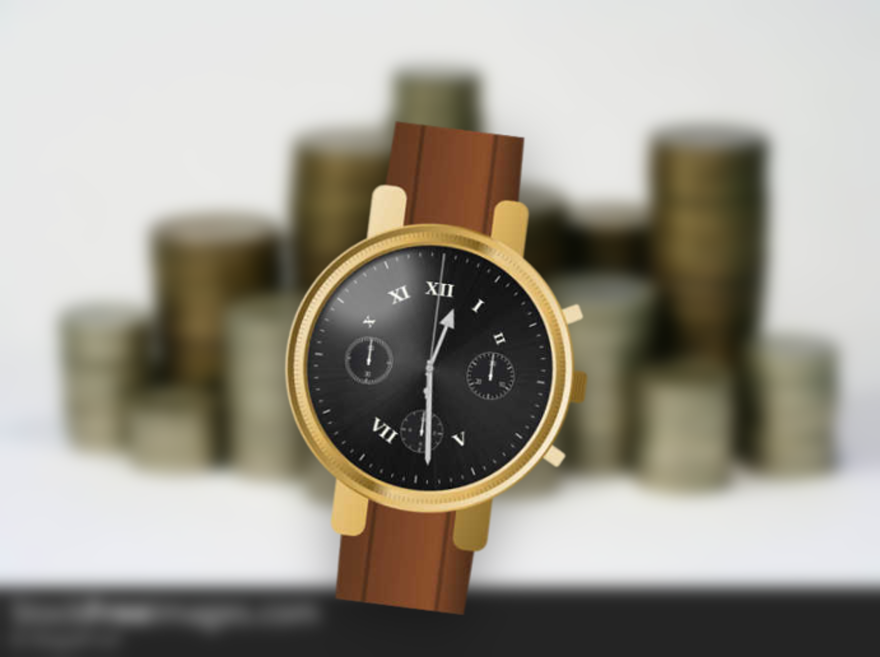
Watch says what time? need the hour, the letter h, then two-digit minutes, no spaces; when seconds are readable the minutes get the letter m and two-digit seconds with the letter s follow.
12h29
